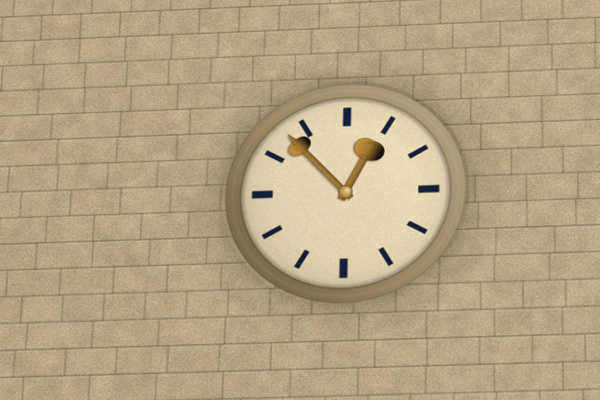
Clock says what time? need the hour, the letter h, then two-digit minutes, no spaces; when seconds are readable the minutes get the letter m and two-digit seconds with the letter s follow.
12h53
